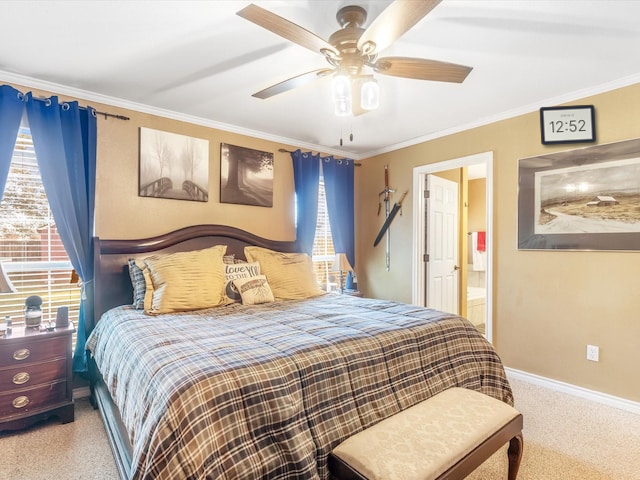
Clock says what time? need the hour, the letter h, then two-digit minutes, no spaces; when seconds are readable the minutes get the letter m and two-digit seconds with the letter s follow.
12h52
